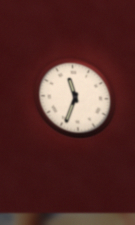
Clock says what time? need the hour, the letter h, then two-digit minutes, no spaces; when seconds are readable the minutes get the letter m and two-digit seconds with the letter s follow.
11h34
